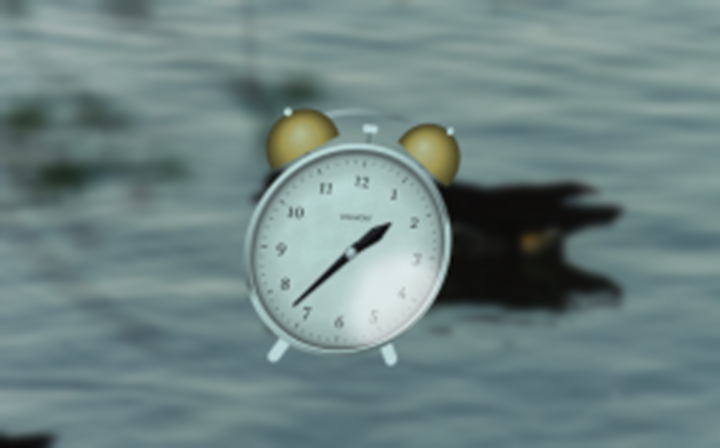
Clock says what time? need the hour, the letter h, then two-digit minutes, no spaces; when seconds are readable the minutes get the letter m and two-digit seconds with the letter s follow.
1h37
